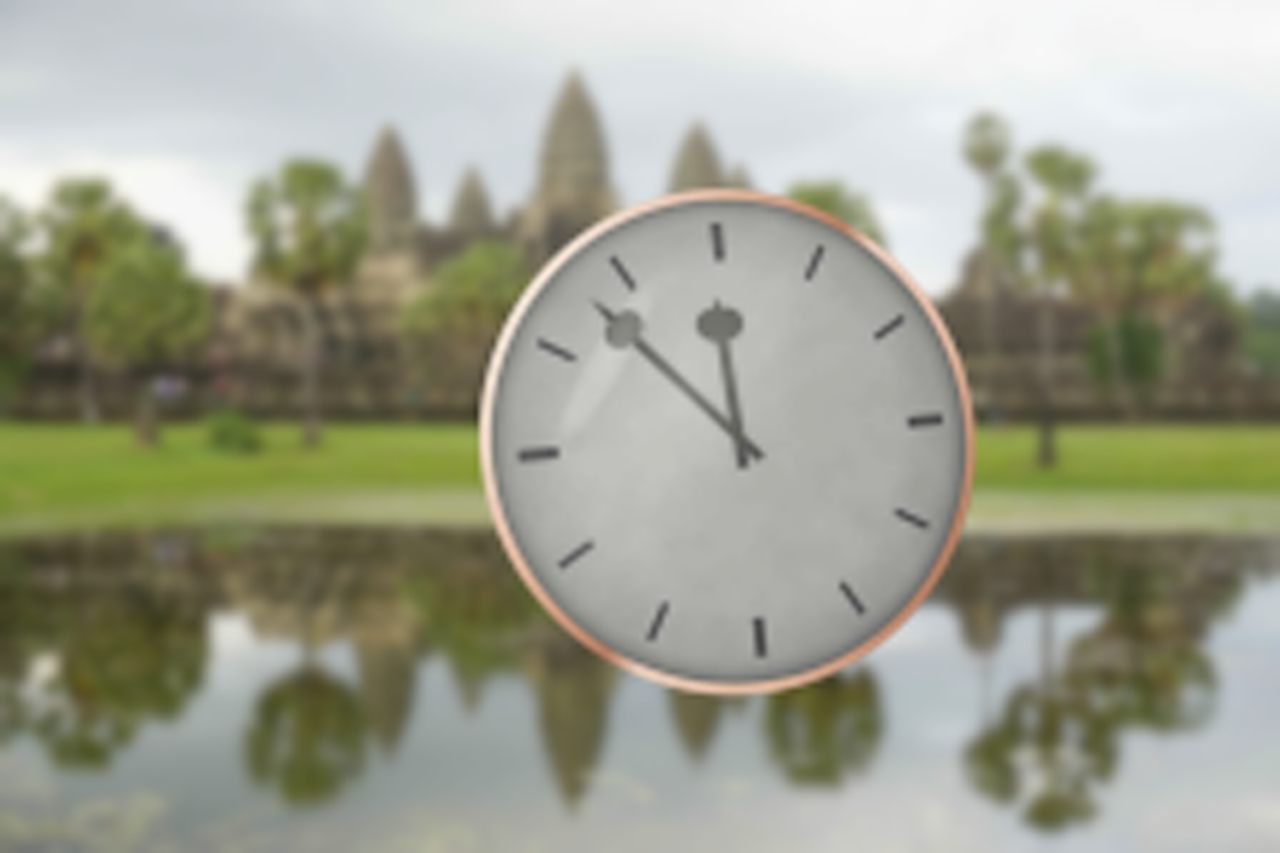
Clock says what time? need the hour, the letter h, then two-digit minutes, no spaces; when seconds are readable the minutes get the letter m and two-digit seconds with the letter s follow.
11h53
